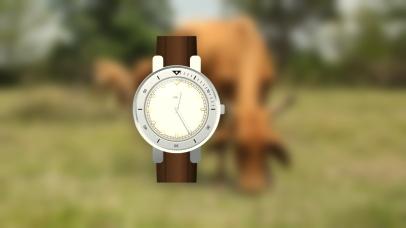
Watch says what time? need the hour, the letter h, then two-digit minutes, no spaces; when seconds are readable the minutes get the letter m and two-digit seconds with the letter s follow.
12h25
